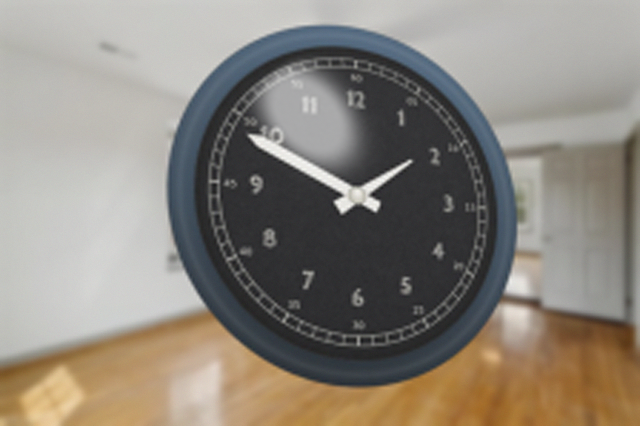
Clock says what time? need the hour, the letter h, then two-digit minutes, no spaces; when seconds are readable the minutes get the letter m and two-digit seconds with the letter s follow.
1h49
